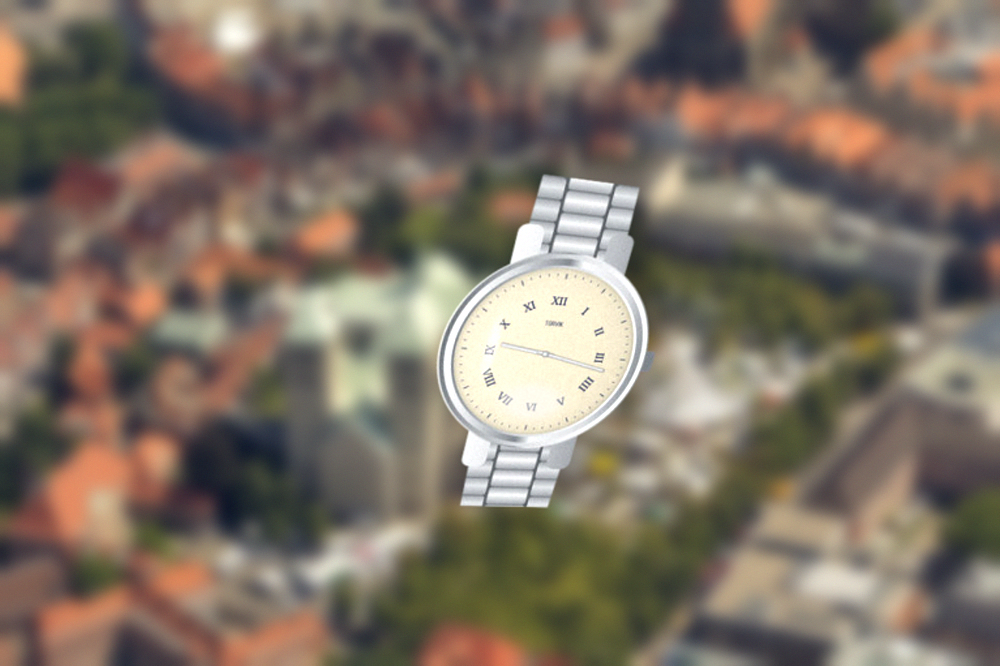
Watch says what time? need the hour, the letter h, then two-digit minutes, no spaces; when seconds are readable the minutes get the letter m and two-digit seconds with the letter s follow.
9h17
